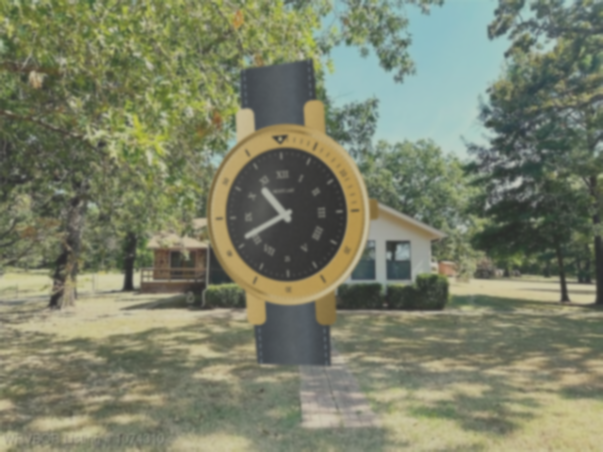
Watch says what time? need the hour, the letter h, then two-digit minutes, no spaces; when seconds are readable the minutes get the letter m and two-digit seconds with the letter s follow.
10h41
